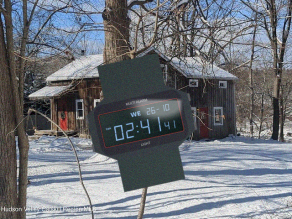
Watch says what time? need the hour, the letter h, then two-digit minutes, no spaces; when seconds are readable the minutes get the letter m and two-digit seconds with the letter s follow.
2h41m41s
